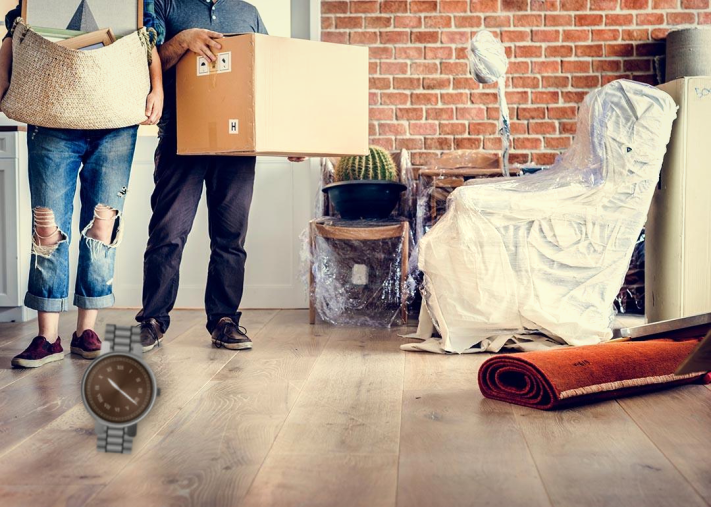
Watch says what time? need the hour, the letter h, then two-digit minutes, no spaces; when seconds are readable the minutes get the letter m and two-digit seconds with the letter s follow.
10h21
